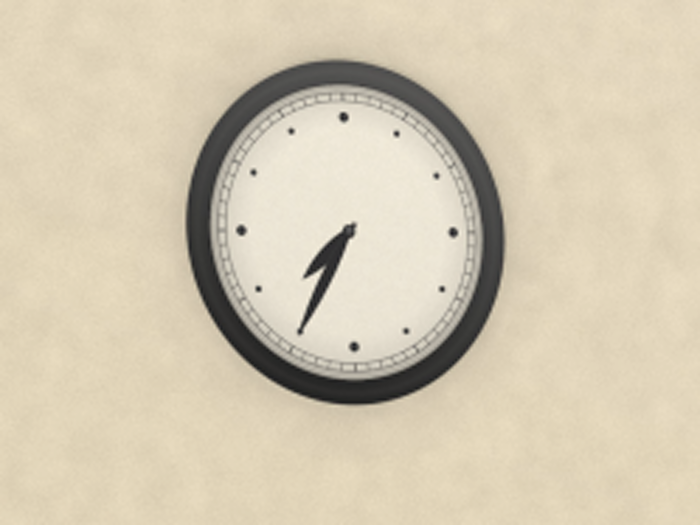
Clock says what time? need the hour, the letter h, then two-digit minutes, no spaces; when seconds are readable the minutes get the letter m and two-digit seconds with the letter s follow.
7h35
